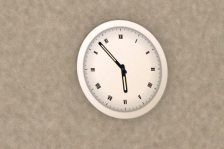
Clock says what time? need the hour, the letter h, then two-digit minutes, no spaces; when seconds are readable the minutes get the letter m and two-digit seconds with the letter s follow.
5h53
